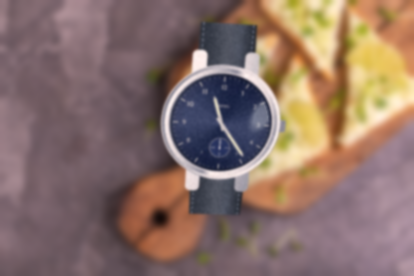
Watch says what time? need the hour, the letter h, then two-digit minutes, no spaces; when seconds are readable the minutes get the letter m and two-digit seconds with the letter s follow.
11h24
